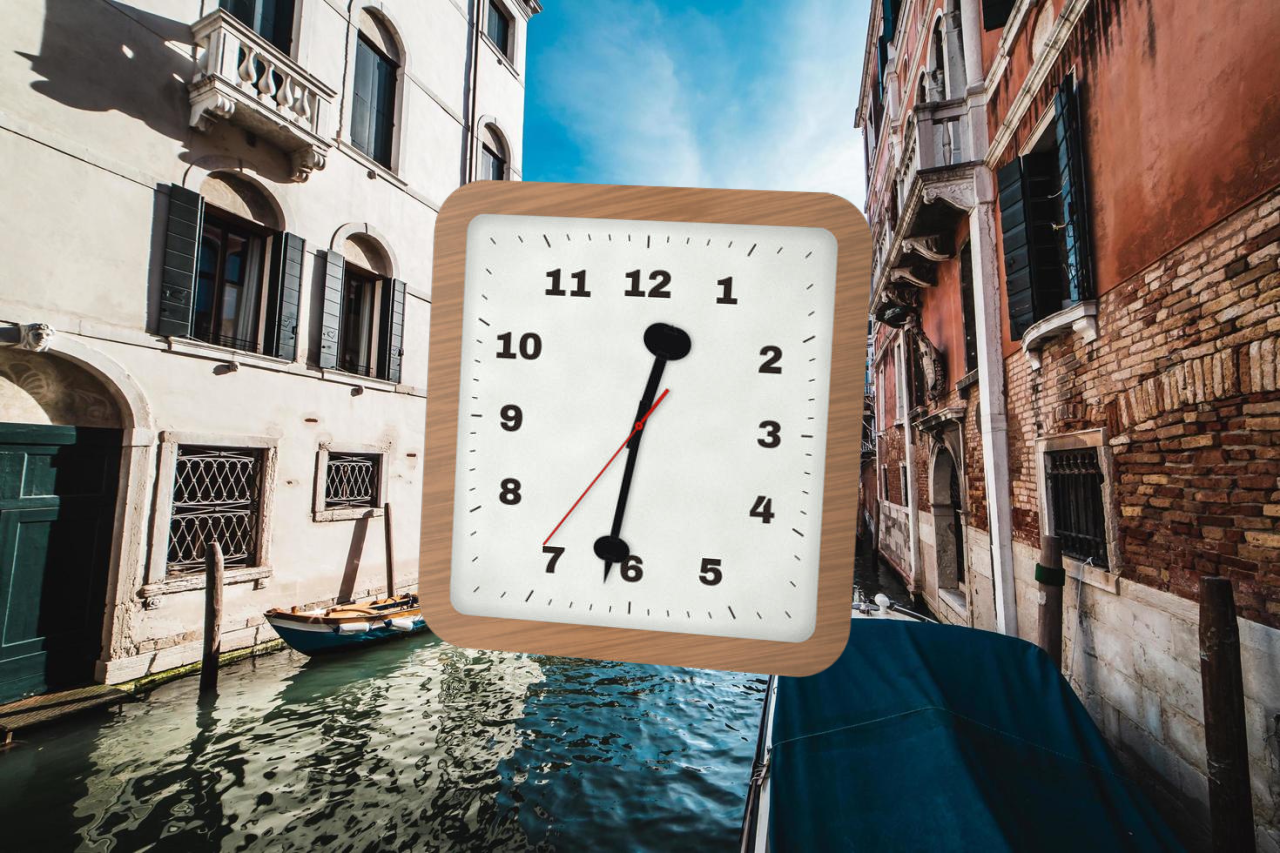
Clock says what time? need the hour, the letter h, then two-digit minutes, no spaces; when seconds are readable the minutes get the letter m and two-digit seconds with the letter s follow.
12h31m36s
